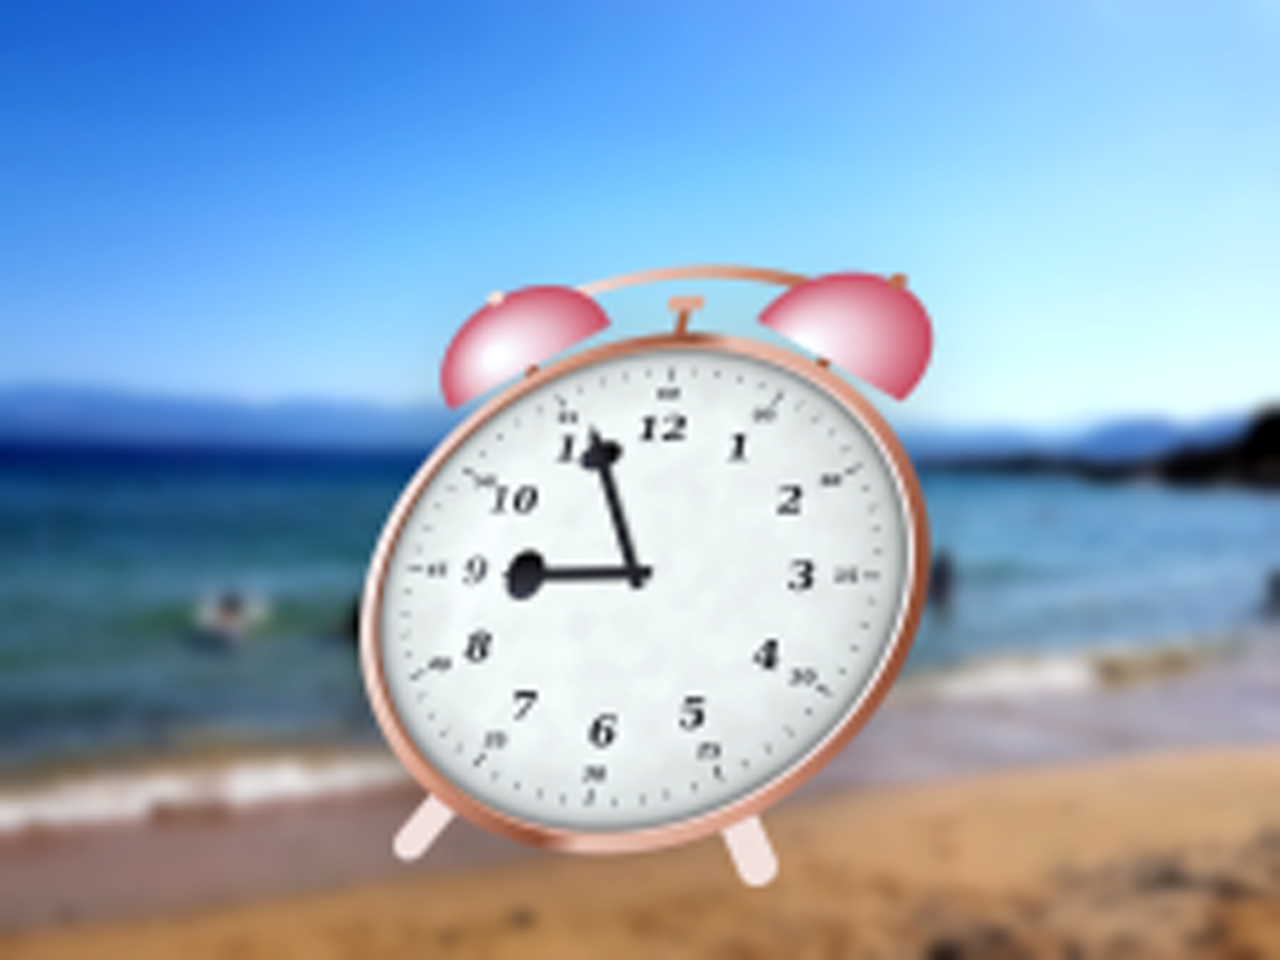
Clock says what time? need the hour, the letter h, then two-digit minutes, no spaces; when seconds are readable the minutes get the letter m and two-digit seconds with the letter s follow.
8h56
